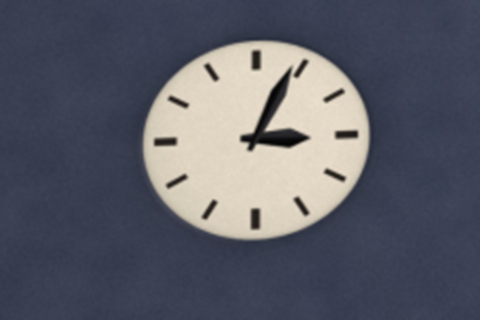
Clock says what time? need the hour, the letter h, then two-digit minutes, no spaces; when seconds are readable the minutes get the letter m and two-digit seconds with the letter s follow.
3h04
